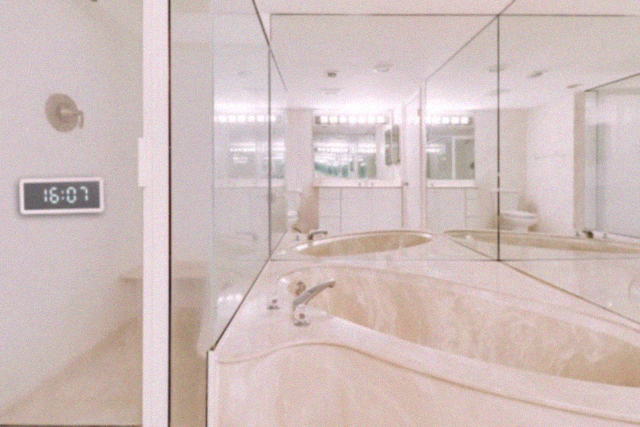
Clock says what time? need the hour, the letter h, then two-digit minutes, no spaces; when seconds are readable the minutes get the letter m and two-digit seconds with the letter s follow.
16h07
